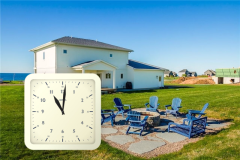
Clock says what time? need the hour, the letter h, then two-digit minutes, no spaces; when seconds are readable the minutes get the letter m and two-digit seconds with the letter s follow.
11h01
